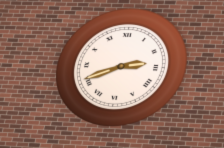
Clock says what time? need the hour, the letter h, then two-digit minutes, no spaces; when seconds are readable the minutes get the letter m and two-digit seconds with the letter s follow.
2h41
